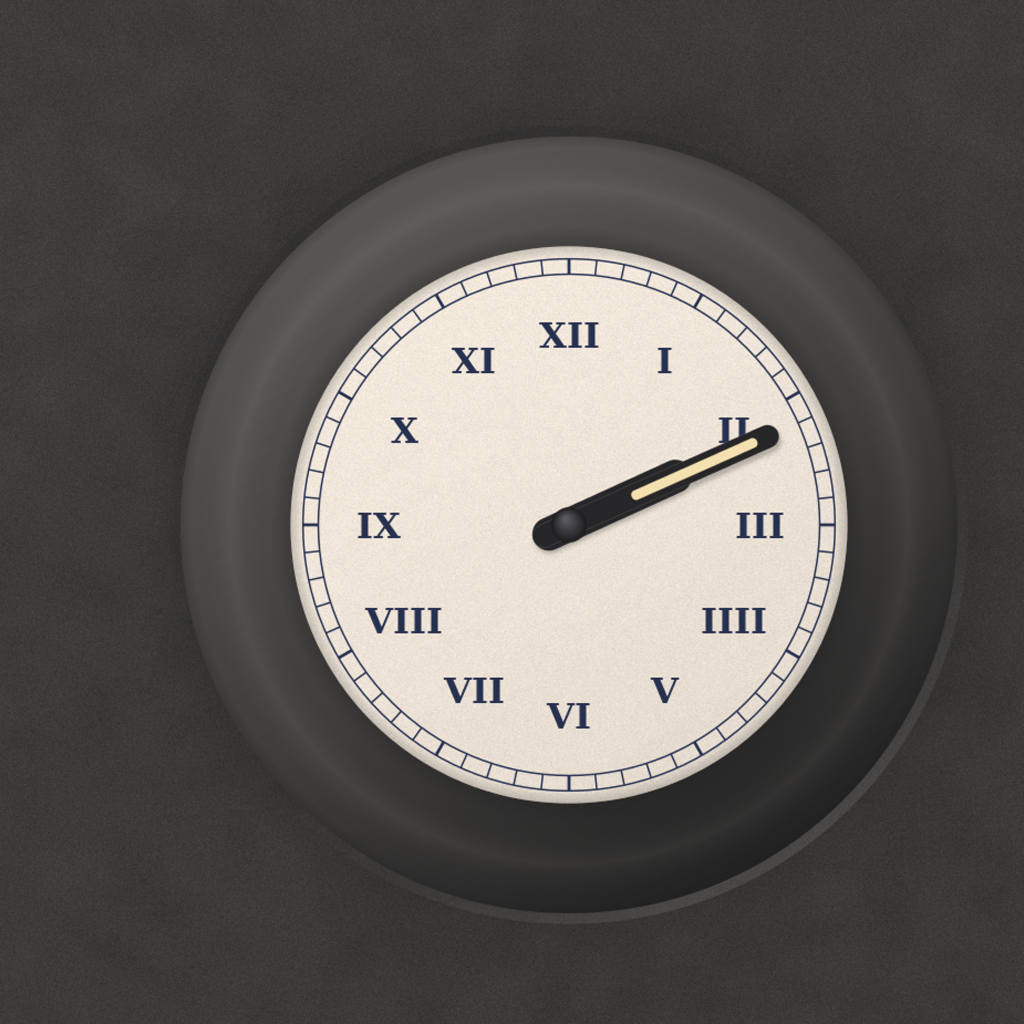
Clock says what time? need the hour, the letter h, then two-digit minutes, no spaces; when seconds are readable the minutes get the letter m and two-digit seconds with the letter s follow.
2h11
